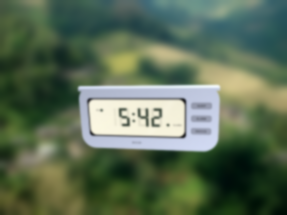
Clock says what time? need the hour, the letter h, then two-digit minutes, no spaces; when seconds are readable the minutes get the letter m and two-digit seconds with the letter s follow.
5h42
